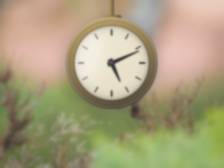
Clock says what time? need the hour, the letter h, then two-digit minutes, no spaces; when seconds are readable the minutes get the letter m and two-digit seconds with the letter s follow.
5h11
